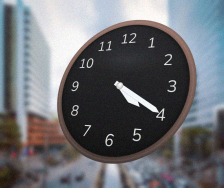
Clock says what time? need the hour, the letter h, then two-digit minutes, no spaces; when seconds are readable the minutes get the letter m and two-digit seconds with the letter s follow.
4h20
